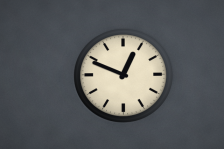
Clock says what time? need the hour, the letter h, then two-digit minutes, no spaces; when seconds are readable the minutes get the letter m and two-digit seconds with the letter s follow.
12h49
